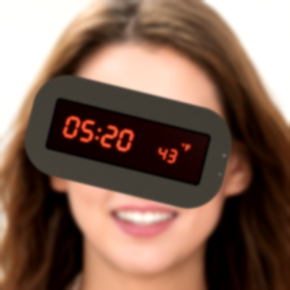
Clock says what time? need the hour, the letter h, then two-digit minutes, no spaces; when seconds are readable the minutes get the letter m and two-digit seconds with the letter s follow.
5h20
